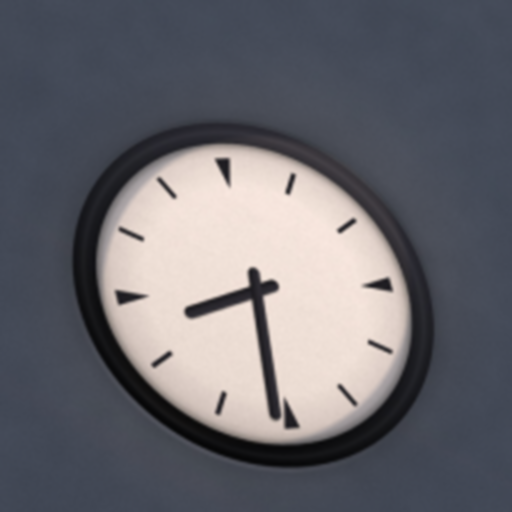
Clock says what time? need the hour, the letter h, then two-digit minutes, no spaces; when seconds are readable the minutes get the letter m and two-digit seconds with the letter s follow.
8h31
